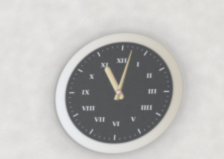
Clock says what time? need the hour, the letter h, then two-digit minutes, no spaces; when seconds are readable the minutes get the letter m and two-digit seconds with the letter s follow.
11h02
